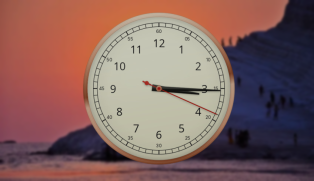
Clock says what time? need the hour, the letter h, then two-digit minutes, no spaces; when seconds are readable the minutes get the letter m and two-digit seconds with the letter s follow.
3h15m19s
